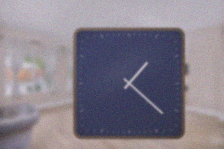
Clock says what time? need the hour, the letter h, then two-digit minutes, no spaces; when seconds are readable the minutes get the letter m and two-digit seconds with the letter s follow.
1h22
